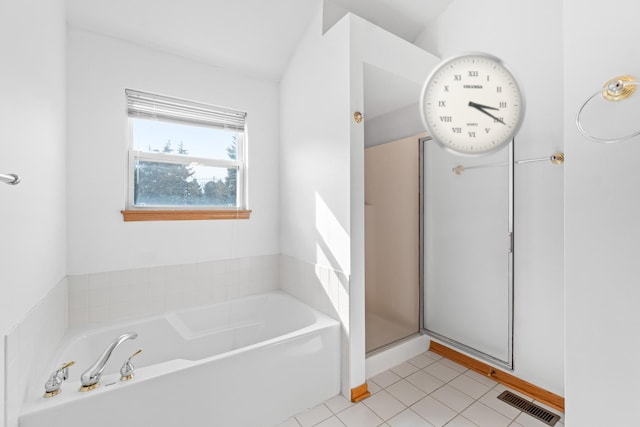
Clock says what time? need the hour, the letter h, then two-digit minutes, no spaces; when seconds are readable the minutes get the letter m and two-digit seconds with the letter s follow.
3h20
